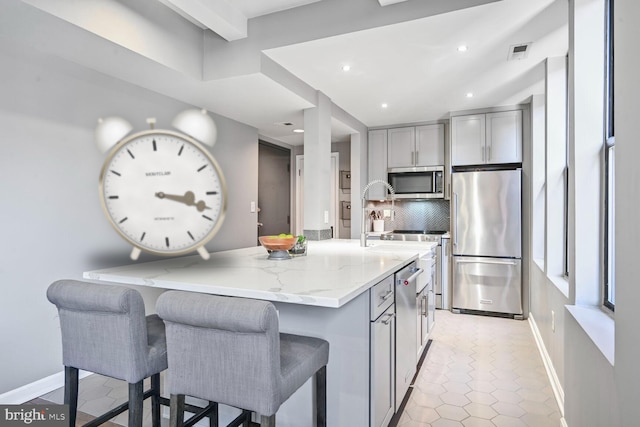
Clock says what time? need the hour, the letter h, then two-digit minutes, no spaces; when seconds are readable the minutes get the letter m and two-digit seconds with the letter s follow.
3h18
